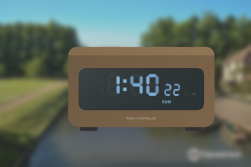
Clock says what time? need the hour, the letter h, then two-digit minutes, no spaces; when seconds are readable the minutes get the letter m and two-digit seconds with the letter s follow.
1h40m22s
